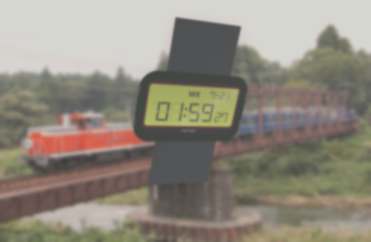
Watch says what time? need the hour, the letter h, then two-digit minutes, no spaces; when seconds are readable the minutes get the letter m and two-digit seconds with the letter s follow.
1h59
